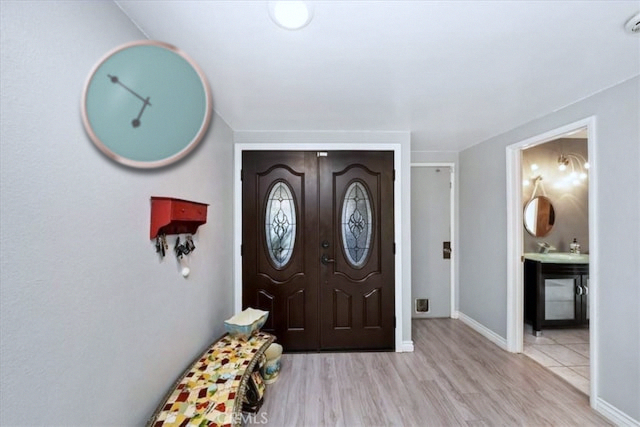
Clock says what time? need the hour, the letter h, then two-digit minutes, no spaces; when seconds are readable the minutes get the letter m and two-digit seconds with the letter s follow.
6h51
